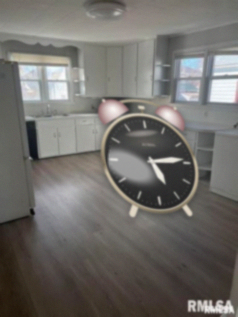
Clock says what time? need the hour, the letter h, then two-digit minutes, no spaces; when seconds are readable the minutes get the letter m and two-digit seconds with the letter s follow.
5h14
